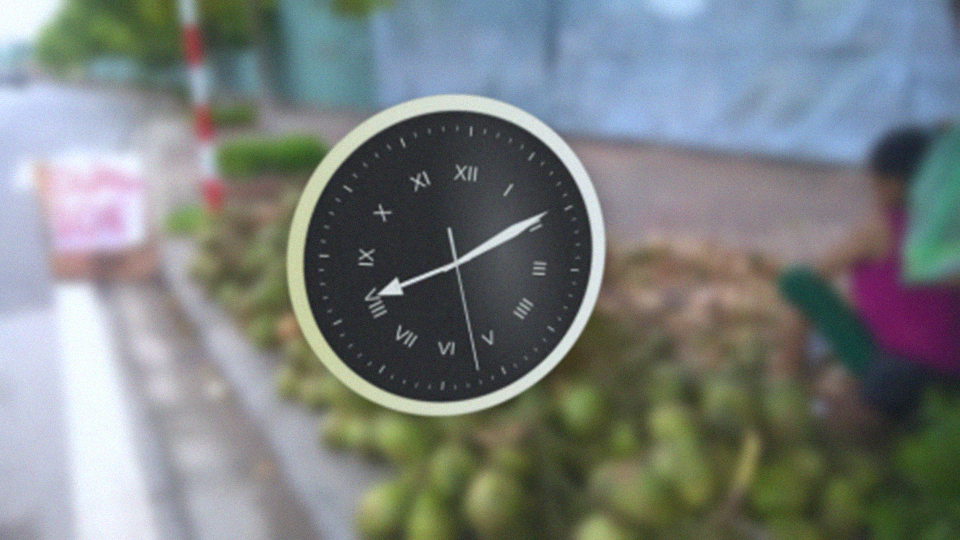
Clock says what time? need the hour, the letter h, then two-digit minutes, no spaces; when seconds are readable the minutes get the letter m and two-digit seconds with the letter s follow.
8h09m27s
